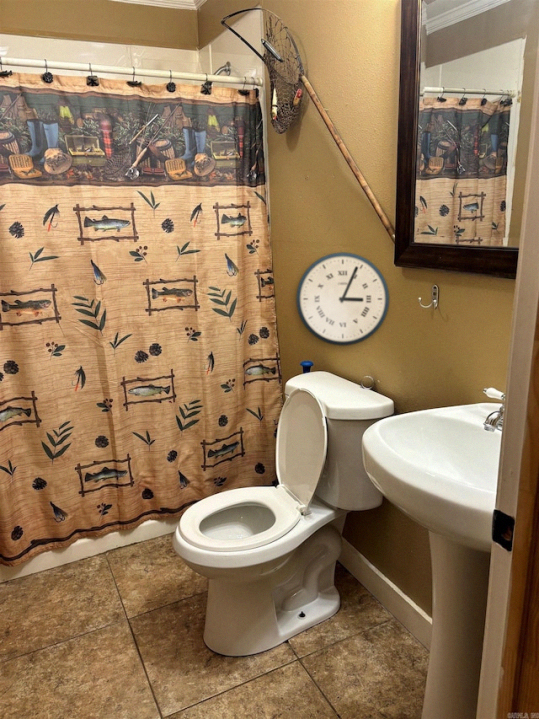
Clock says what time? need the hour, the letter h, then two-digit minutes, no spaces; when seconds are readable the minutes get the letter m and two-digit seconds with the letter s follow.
3h04
